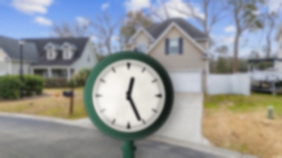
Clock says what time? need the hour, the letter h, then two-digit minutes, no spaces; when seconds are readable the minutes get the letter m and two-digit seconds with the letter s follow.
12h26
